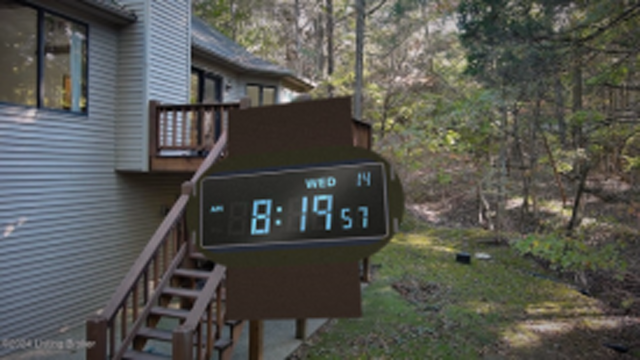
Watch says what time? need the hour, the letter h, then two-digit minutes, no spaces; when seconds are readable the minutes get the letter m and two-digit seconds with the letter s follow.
8h19m57s
